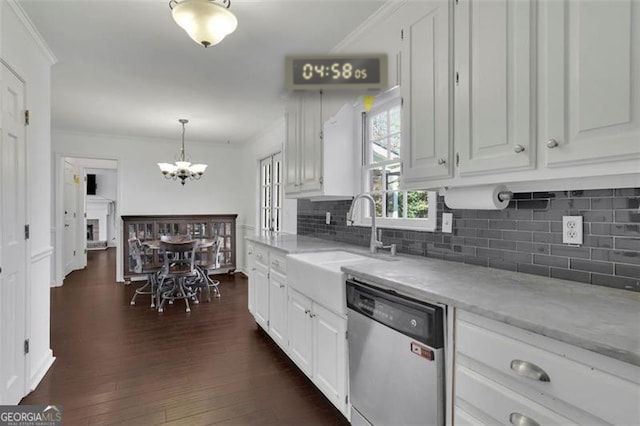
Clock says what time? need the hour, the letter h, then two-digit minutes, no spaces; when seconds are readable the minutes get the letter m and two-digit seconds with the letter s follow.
4h58
